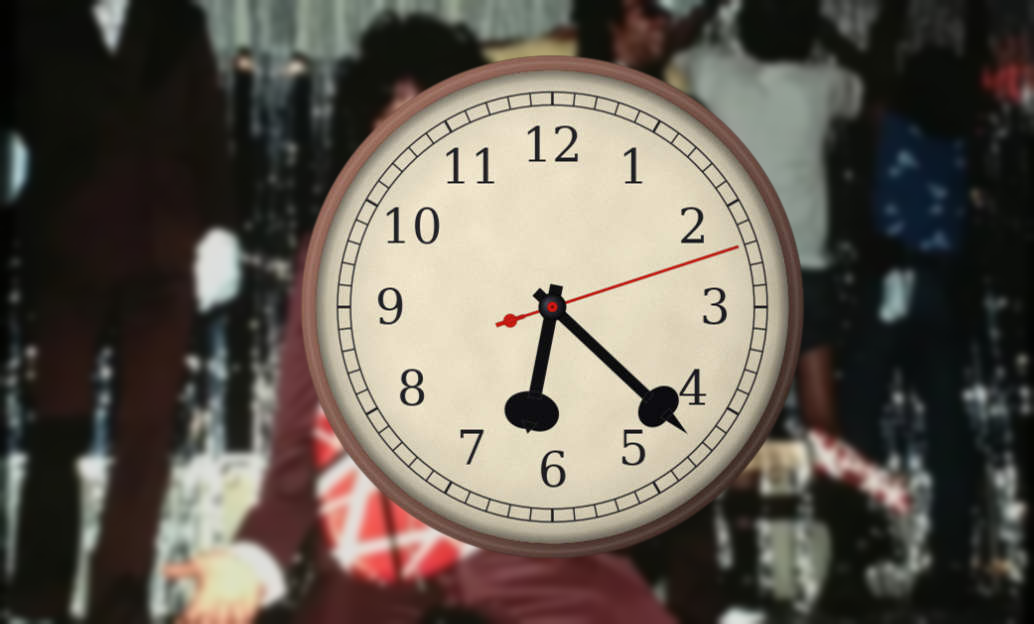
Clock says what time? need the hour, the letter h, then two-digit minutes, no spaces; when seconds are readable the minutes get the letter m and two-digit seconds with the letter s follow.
6h22m12s
